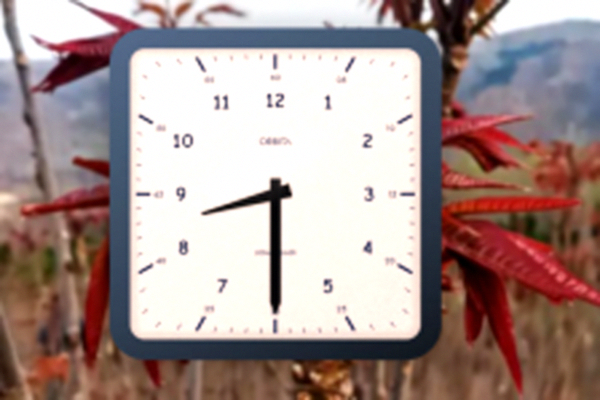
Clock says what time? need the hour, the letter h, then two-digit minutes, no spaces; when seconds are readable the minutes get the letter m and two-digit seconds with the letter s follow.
8h30
